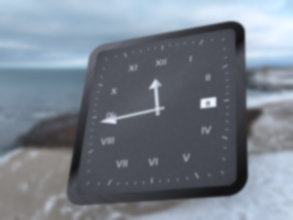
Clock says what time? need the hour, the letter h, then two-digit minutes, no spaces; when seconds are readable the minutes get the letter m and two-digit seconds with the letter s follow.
11h44
